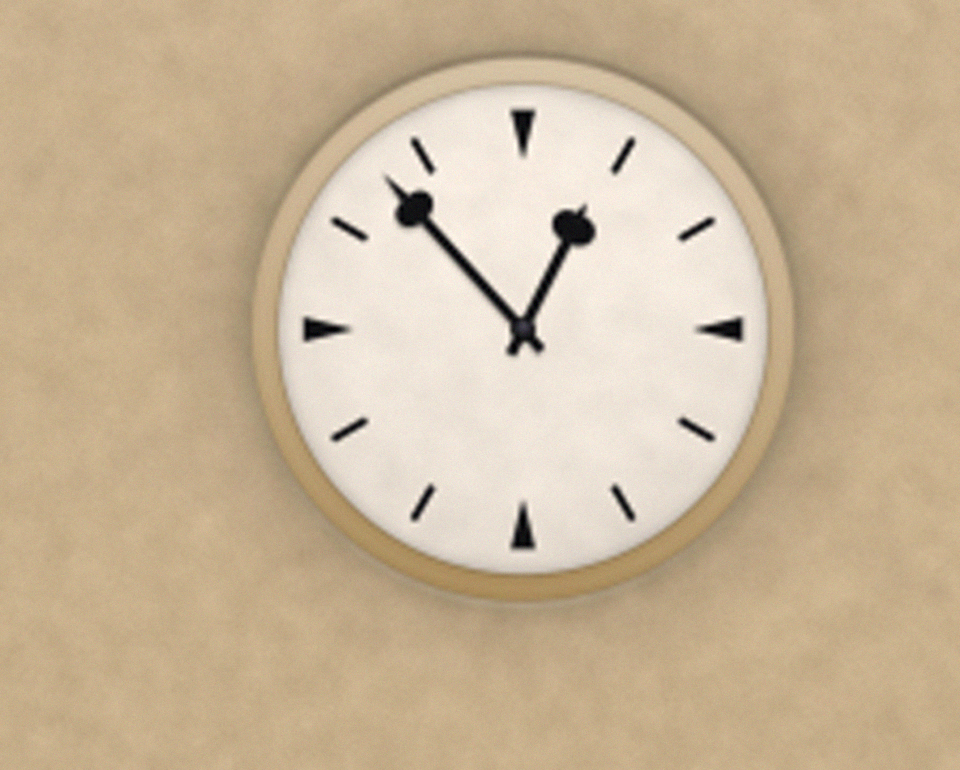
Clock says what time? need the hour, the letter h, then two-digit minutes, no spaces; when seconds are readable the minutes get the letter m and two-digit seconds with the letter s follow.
12h53
